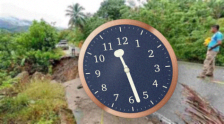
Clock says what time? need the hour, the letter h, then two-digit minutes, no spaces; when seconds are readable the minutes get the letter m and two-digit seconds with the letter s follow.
11h28
